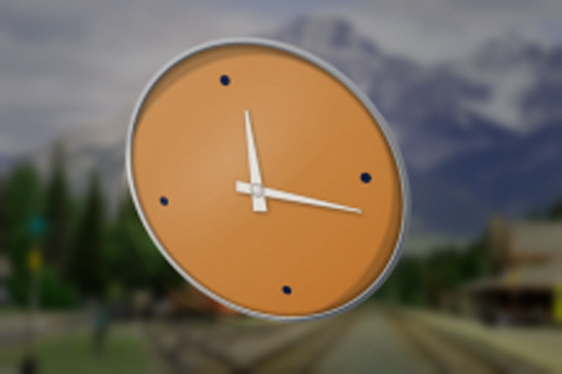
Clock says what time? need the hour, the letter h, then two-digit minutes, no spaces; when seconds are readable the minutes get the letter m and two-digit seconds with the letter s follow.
12h18
